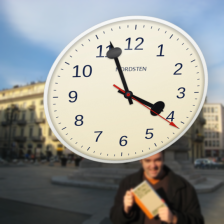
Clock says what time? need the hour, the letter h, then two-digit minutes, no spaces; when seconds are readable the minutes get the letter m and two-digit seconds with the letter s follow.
3h56m21s
